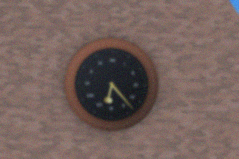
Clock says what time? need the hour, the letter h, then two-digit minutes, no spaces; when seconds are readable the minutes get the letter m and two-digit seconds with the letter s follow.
6h23
